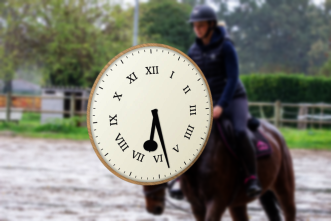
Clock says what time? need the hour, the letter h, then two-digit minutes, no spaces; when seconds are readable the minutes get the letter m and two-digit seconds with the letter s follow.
6h28
